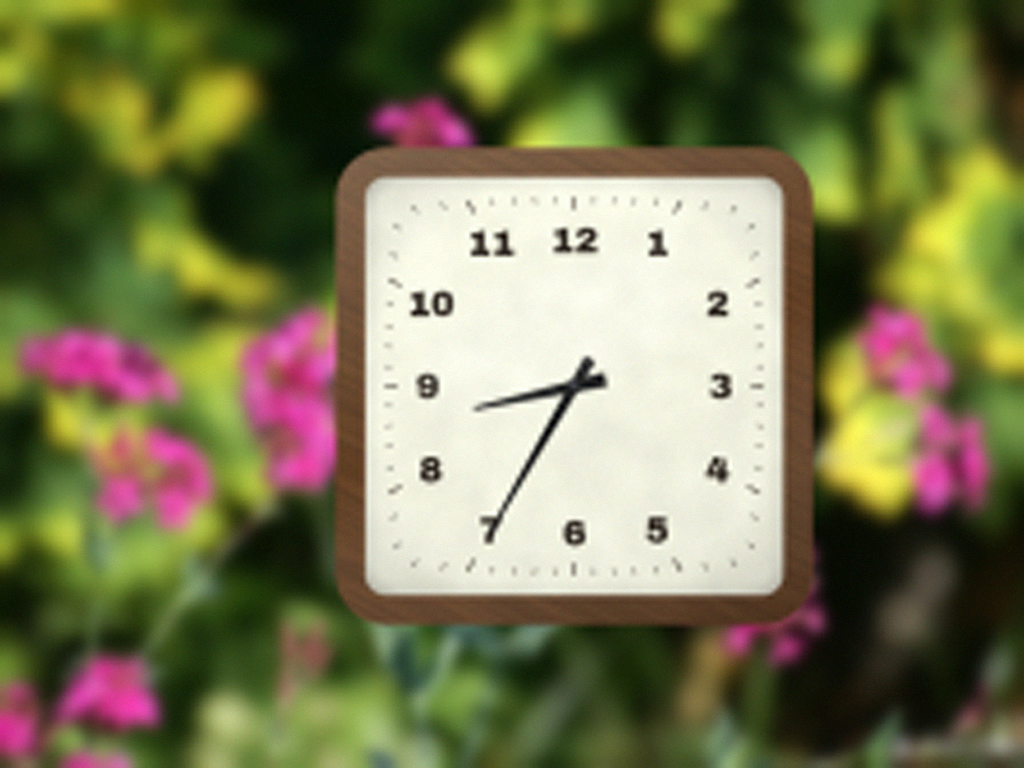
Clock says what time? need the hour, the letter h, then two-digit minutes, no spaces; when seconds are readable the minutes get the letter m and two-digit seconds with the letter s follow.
8h35
